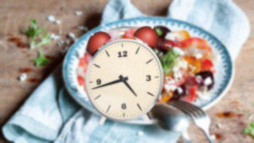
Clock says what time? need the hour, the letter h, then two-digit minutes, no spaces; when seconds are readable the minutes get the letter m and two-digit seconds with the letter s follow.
4h43
